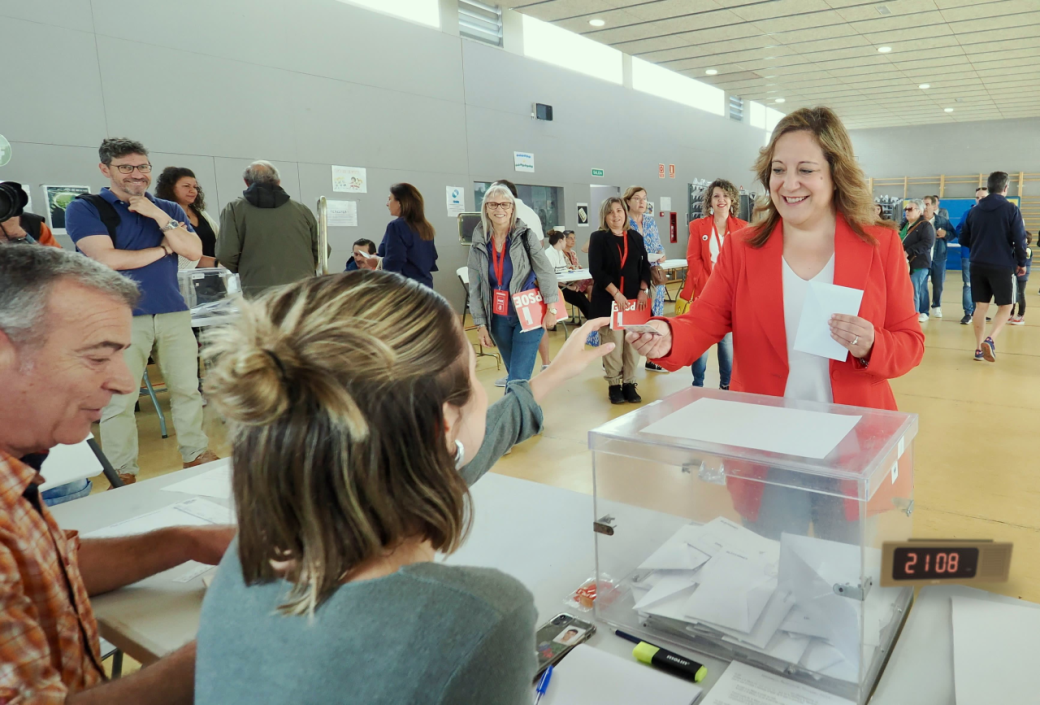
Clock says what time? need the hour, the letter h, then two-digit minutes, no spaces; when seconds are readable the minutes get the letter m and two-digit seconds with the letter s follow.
21h08
